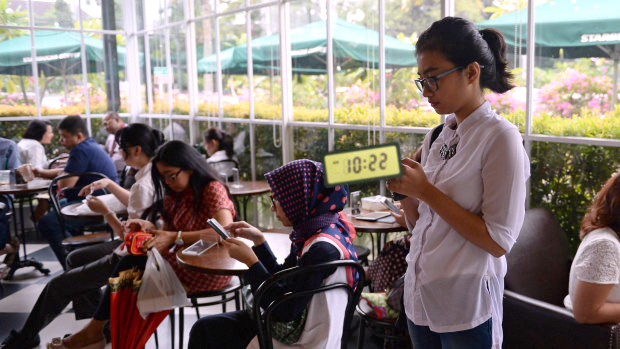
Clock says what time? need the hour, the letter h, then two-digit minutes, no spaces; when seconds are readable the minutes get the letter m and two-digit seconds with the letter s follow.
10h22
